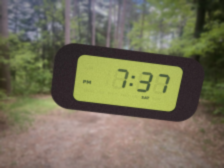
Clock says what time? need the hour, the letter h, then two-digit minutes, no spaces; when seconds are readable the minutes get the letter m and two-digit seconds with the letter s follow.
7h37
